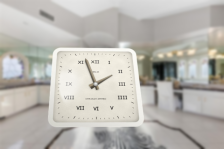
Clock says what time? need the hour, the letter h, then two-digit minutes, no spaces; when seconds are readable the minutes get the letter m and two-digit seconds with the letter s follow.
1h57
